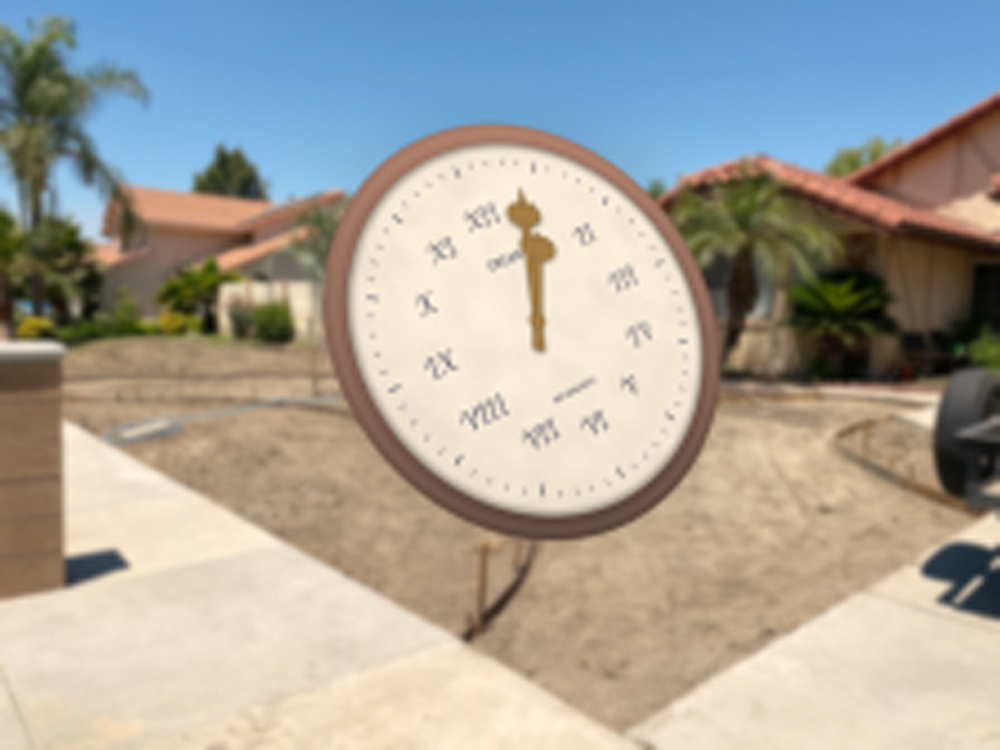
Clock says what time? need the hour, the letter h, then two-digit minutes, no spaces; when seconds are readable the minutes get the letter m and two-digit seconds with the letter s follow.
1h04
